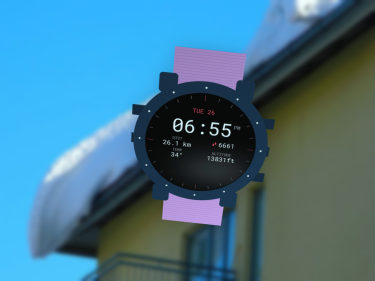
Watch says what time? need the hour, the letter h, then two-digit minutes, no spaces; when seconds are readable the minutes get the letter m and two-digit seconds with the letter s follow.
6h55
